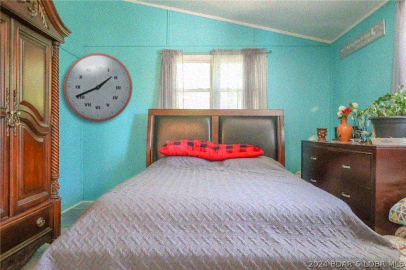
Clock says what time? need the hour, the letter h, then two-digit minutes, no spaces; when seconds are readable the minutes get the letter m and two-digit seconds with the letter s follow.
1h41
